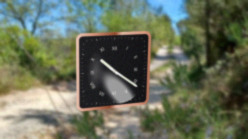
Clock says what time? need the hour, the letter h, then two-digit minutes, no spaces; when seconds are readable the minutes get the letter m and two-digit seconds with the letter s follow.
10h21
